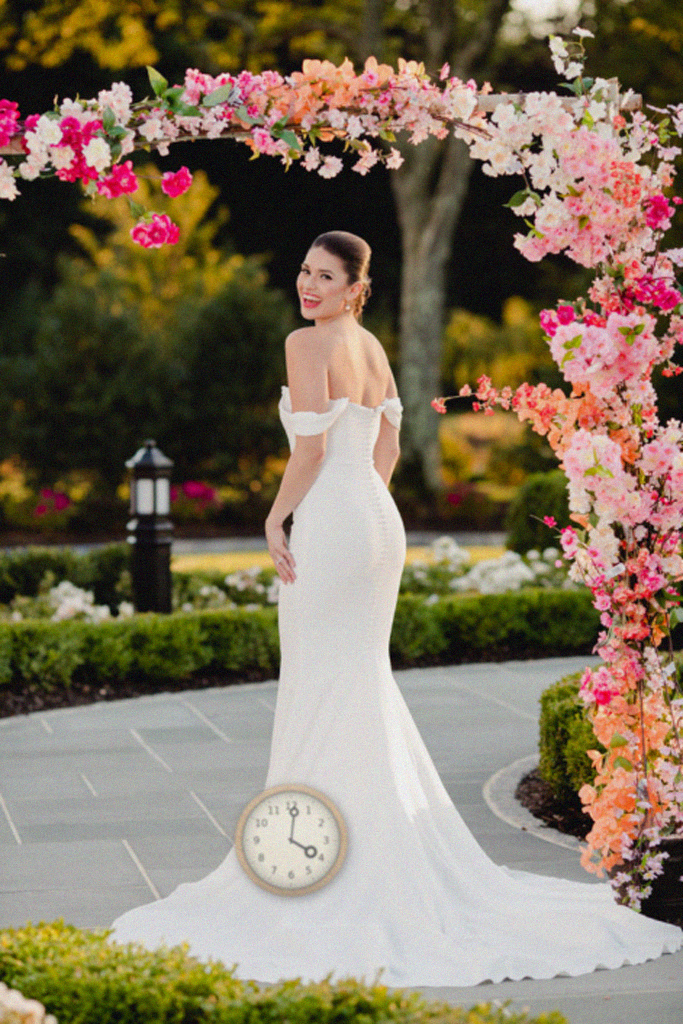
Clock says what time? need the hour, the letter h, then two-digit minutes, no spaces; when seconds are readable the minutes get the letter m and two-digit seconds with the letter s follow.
4h01
